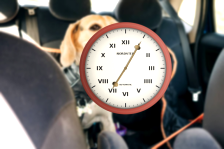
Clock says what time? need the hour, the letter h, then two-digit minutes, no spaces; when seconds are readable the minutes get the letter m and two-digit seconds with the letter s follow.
7h05
